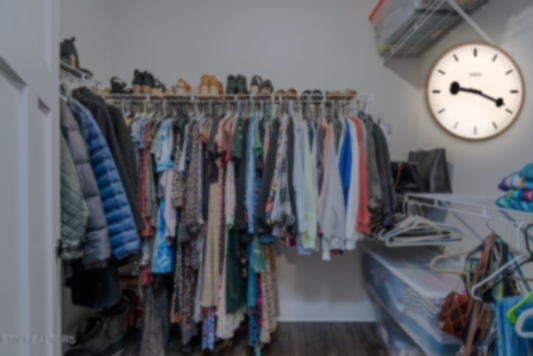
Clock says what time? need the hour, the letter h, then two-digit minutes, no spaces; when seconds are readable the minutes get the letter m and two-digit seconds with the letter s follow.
9h19
